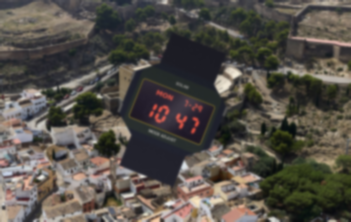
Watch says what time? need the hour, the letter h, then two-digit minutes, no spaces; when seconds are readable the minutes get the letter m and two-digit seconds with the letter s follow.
10h47
